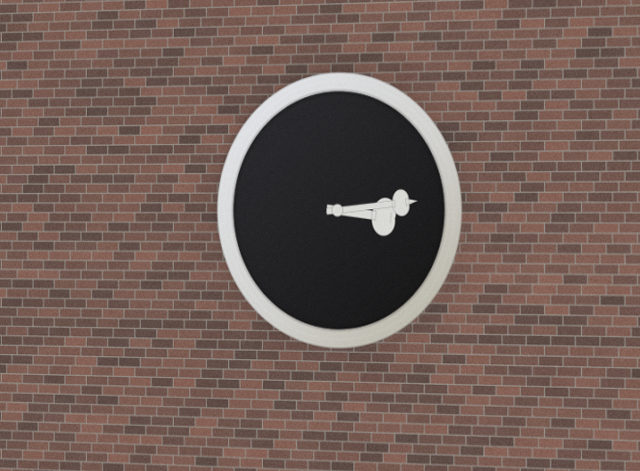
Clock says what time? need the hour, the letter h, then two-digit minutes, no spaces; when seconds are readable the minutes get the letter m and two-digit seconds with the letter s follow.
3h14
